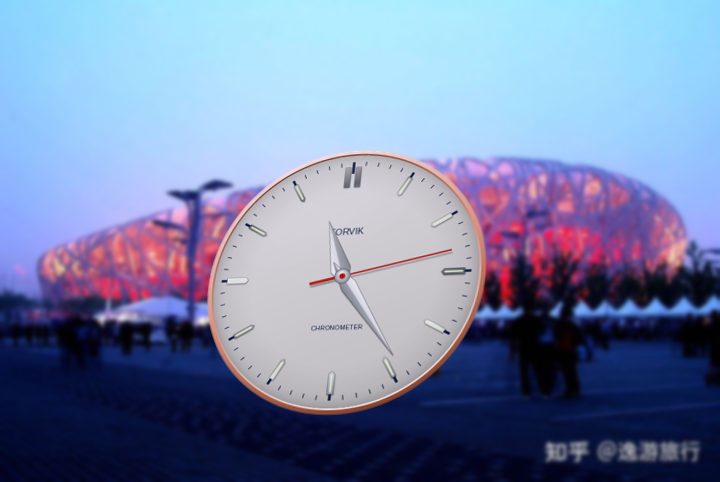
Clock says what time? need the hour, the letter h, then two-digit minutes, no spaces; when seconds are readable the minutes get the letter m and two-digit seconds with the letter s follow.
11h24m13s
